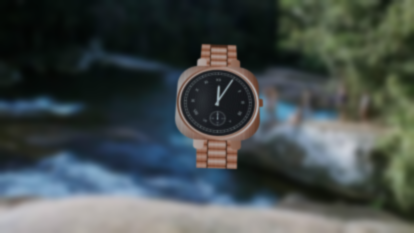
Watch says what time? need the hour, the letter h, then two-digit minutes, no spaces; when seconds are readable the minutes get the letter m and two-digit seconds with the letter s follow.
12h05
